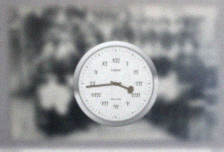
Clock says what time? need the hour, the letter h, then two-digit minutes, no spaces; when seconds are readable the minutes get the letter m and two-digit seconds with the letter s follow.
3h44
